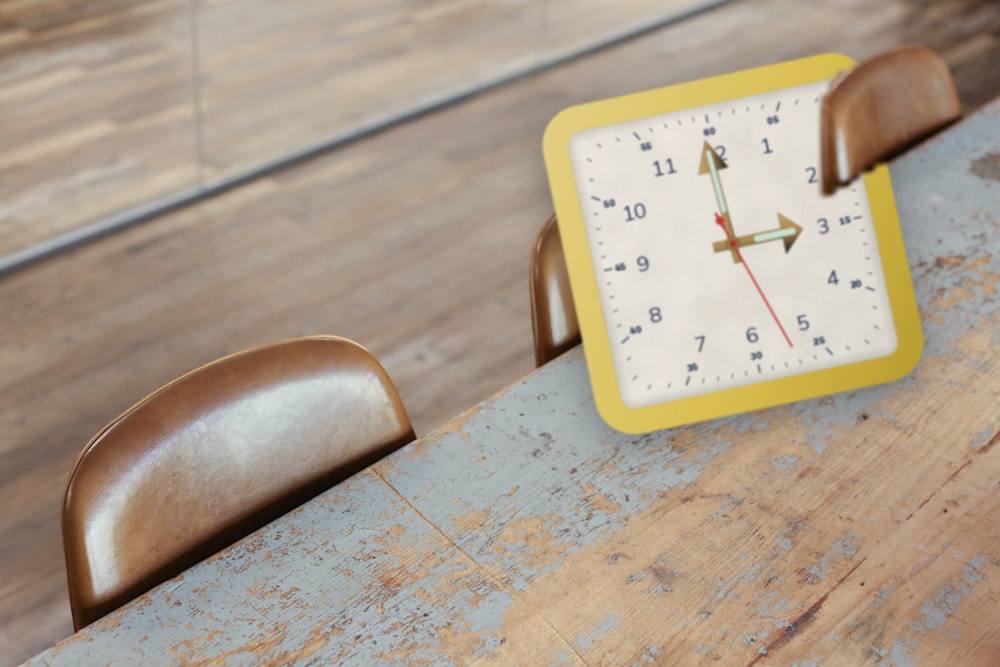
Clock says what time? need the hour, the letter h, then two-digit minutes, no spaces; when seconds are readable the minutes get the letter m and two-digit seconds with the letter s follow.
2h59m27s
